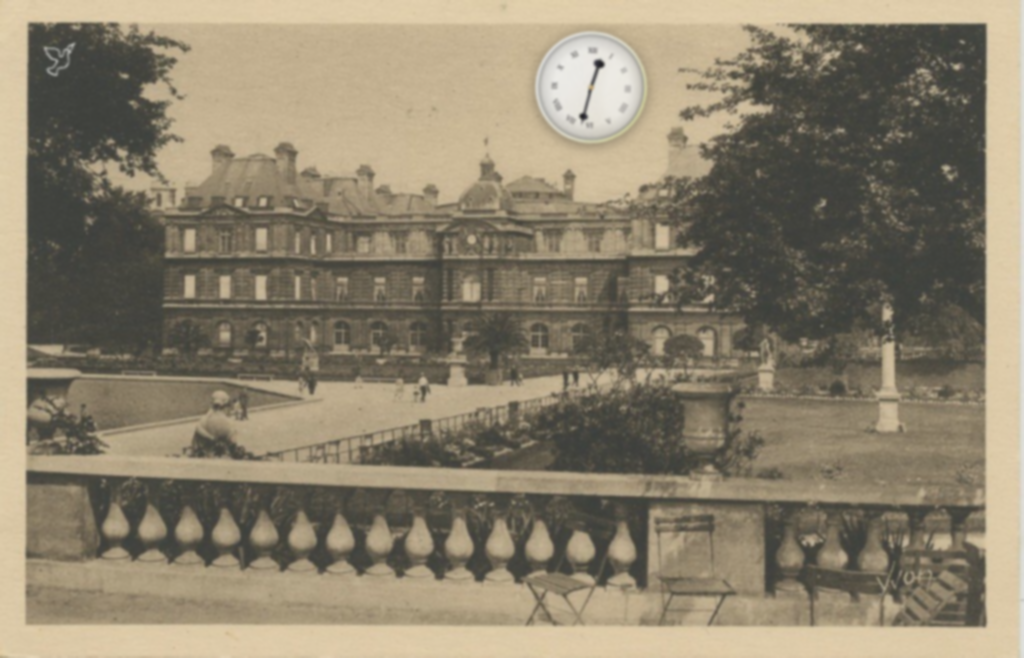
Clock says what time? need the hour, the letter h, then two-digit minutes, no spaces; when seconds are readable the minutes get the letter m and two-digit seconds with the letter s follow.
12h32
